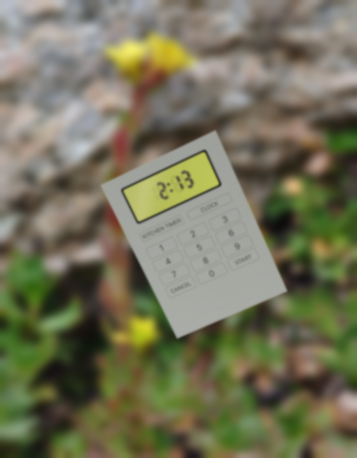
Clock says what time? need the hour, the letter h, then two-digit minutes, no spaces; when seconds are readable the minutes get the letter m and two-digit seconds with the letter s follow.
2h13
